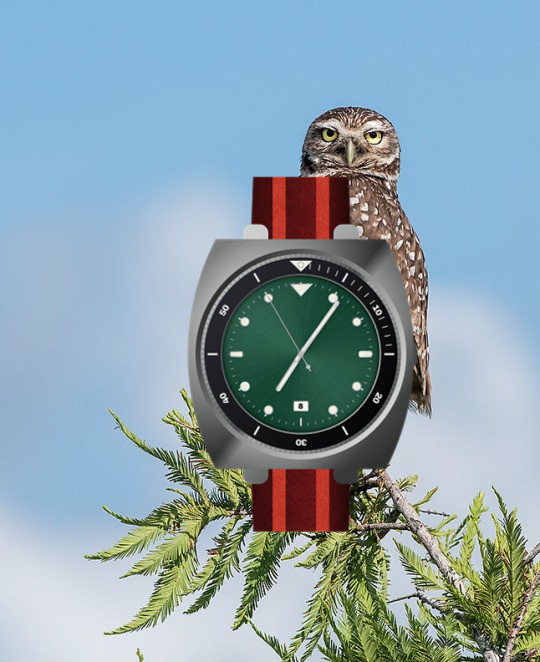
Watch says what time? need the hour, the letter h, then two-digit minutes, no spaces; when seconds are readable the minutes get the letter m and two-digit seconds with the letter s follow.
7h05m55s
